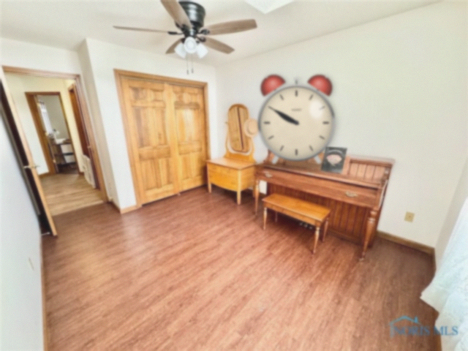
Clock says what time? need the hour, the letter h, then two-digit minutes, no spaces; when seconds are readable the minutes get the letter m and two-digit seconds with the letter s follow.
9h50
